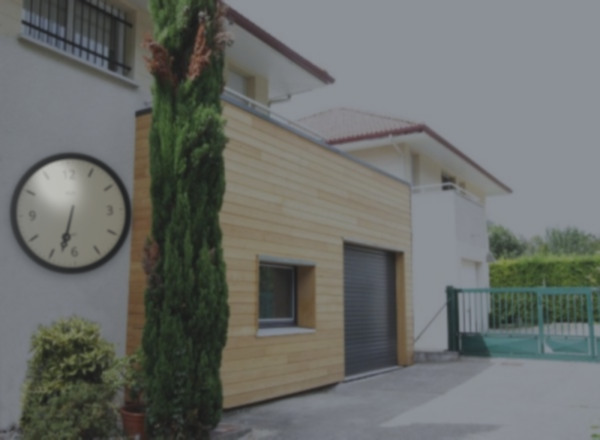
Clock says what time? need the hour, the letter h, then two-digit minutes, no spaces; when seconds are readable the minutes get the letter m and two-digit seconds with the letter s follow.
6h33
